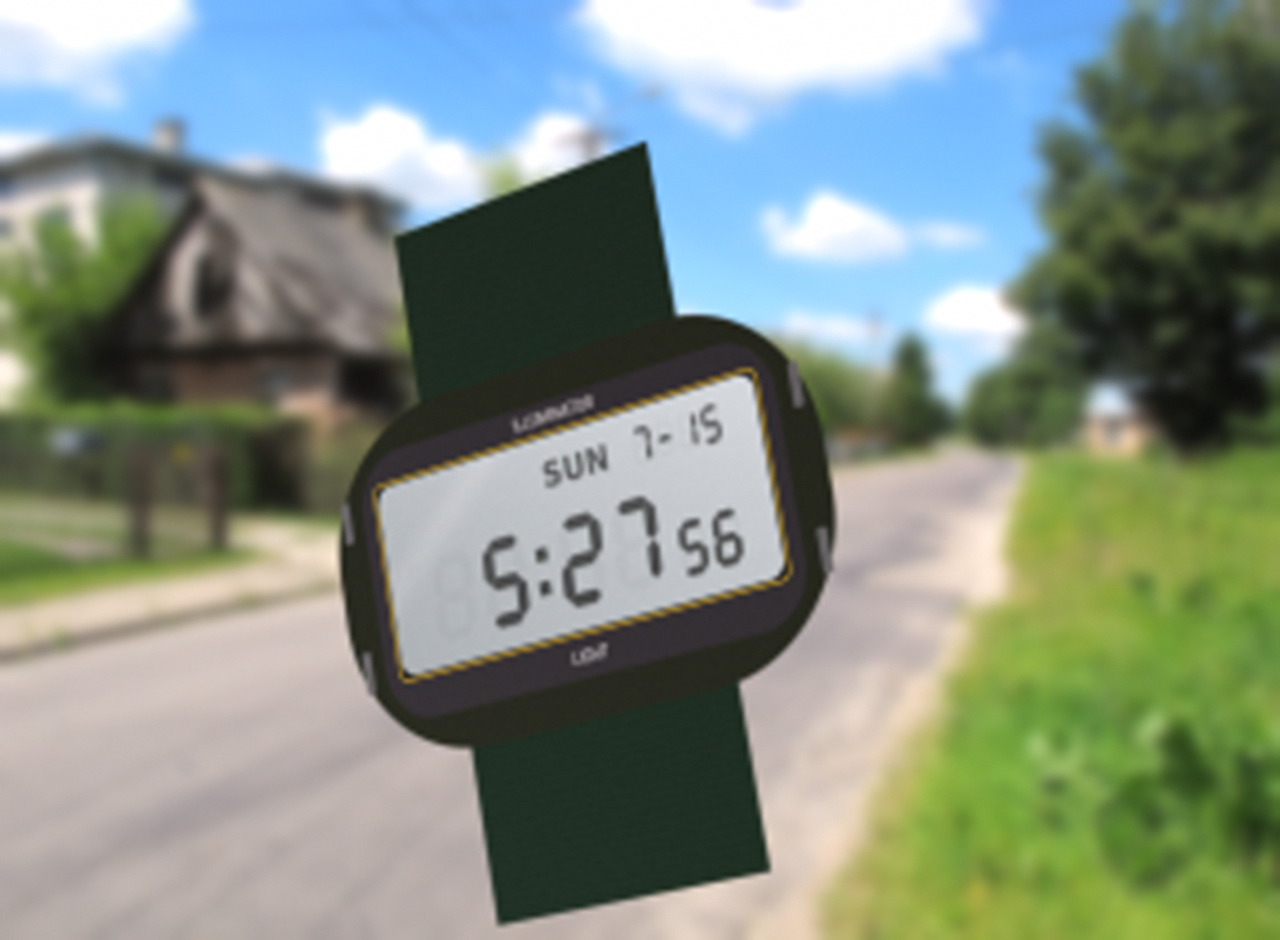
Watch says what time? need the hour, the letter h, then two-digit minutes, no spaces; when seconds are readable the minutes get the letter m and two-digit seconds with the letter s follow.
5h27m56s
